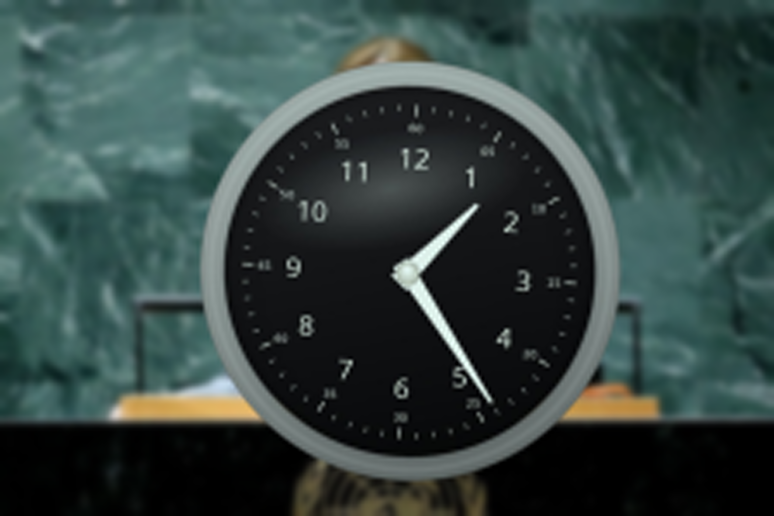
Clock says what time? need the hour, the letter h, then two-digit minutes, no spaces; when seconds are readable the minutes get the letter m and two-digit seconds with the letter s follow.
1h24
